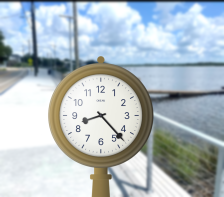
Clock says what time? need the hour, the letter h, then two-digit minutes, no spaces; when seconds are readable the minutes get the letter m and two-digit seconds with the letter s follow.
8h23
